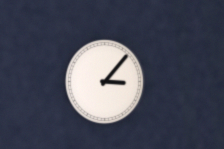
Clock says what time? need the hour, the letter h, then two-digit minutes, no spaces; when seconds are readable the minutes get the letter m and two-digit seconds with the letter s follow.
3h07
